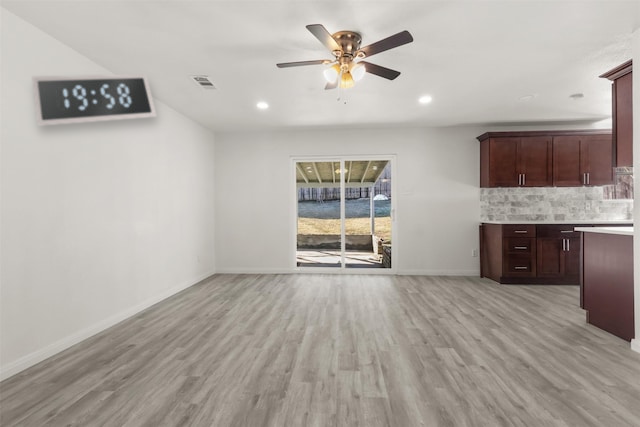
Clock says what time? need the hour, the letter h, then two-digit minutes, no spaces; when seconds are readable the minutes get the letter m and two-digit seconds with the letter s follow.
19h58
